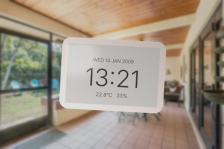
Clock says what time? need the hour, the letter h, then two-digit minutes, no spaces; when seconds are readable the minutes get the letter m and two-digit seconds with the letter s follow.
13h21
